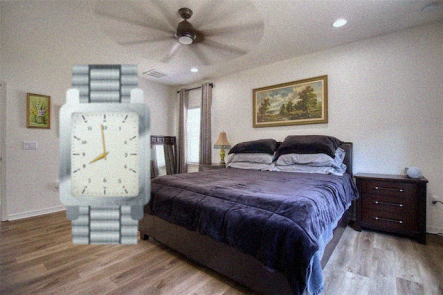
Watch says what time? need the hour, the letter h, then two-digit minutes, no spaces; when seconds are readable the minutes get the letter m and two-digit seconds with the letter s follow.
7h59
